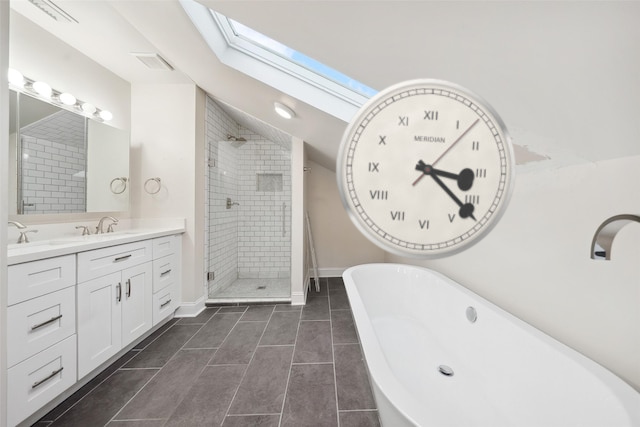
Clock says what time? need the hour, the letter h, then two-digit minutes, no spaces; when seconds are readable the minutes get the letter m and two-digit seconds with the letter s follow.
3h22m07s
